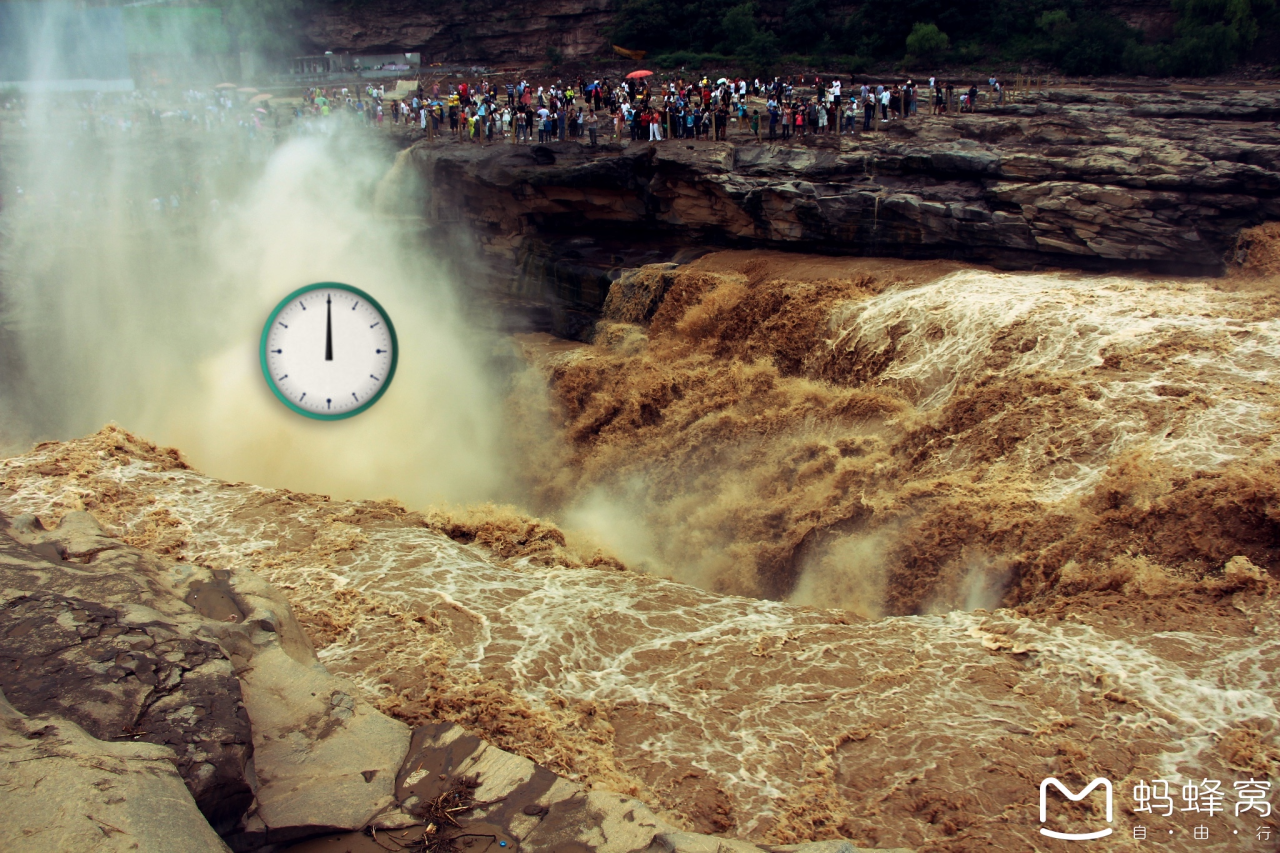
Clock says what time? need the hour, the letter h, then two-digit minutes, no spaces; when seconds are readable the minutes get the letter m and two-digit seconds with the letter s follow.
12h00
